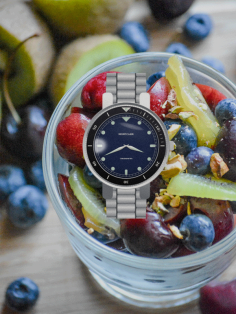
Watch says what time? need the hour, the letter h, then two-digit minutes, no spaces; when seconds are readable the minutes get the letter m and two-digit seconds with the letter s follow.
3h41
